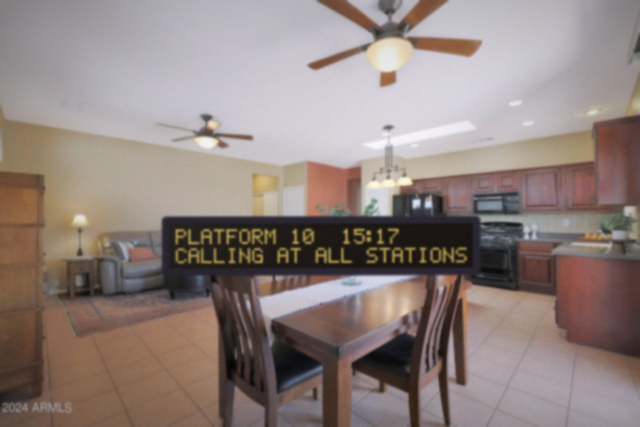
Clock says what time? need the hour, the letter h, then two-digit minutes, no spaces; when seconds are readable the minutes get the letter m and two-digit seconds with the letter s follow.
15h17
